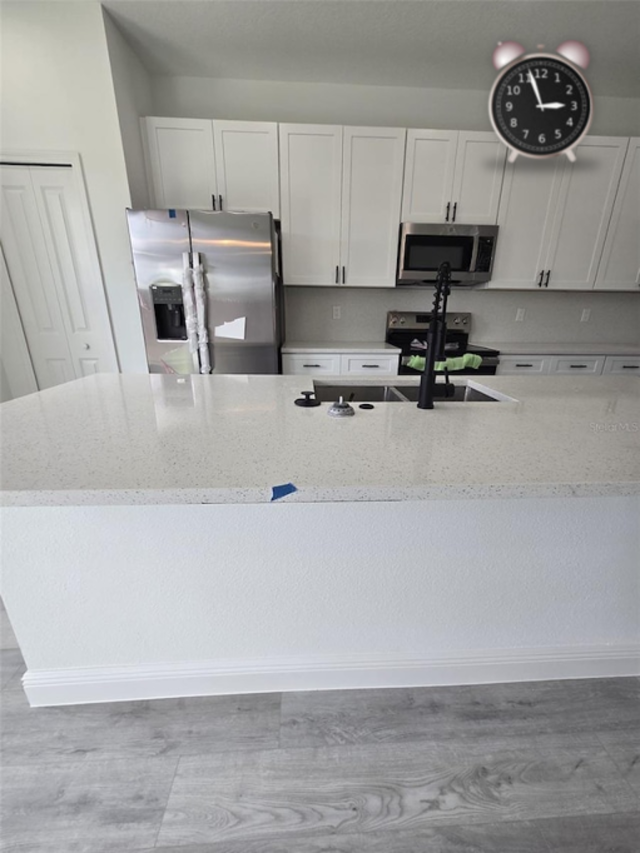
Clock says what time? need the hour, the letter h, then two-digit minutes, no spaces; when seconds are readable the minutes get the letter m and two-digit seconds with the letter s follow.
2h57
